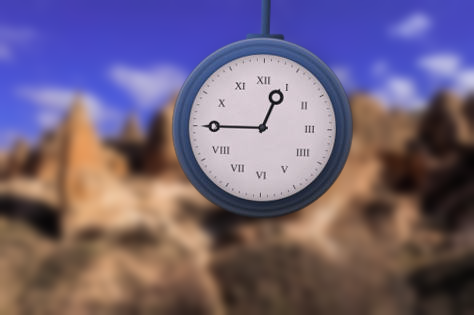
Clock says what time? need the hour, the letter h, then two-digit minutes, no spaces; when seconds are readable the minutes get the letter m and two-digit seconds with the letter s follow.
12h45
